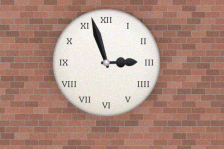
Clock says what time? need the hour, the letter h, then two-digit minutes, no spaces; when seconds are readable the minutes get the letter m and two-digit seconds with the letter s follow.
2h57
